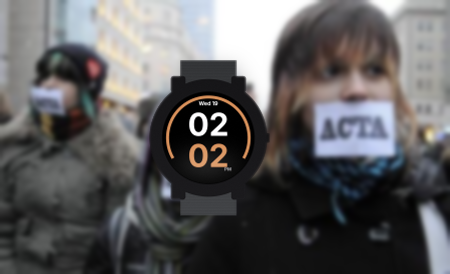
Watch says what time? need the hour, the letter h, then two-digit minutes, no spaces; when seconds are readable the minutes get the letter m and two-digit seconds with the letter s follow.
2h02
